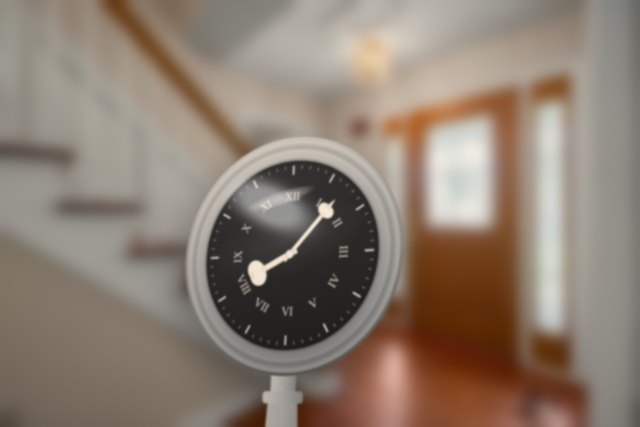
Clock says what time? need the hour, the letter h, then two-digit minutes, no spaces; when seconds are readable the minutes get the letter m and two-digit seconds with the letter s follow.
8h07
